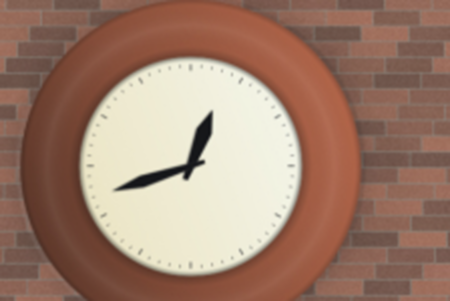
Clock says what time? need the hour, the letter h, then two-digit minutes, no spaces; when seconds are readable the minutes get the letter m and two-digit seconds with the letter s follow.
12h42
